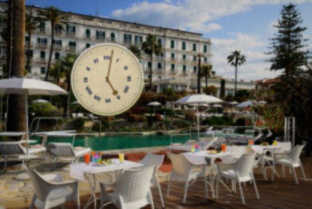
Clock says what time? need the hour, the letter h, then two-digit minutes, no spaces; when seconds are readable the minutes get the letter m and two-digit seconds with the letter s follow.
5h02
